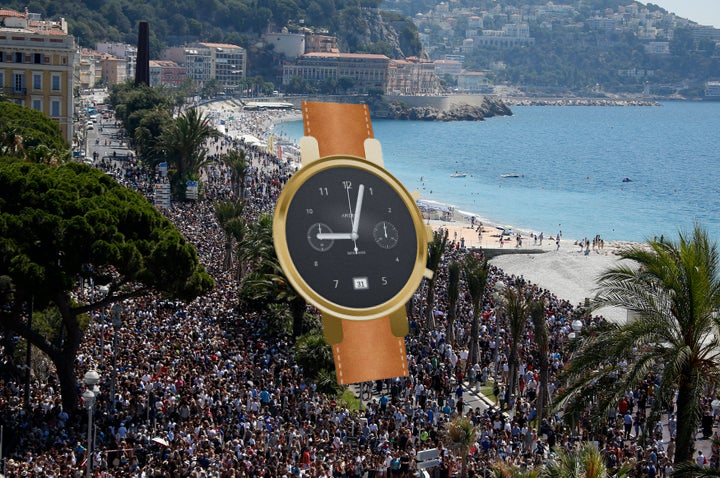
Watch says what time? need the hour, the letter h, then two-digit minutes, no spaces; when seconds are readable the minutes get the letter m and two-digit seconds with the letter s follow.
9h03
